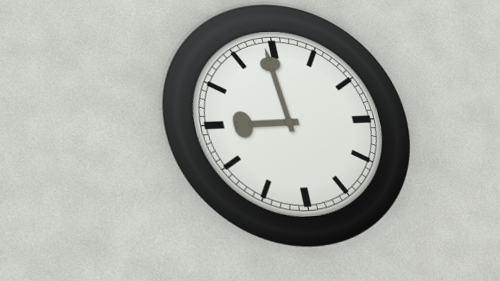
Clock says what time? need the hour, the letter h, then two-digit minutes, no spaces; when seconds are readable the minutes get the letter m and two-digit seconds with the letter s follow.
8h59
